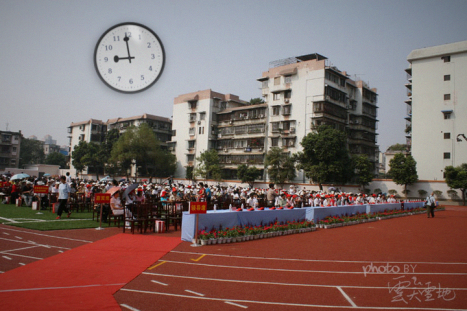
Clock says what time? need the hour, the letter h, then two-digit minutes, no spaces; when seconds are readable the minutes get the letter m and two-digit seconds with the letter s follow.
8h59
